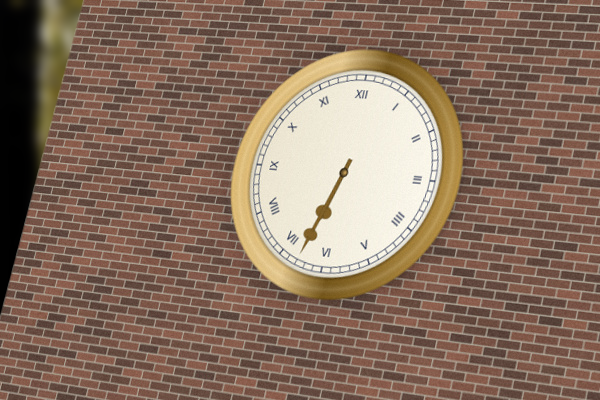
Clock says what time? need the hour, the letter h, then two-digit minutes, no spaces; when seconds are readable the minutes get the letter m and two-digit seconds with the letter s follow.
6h33
